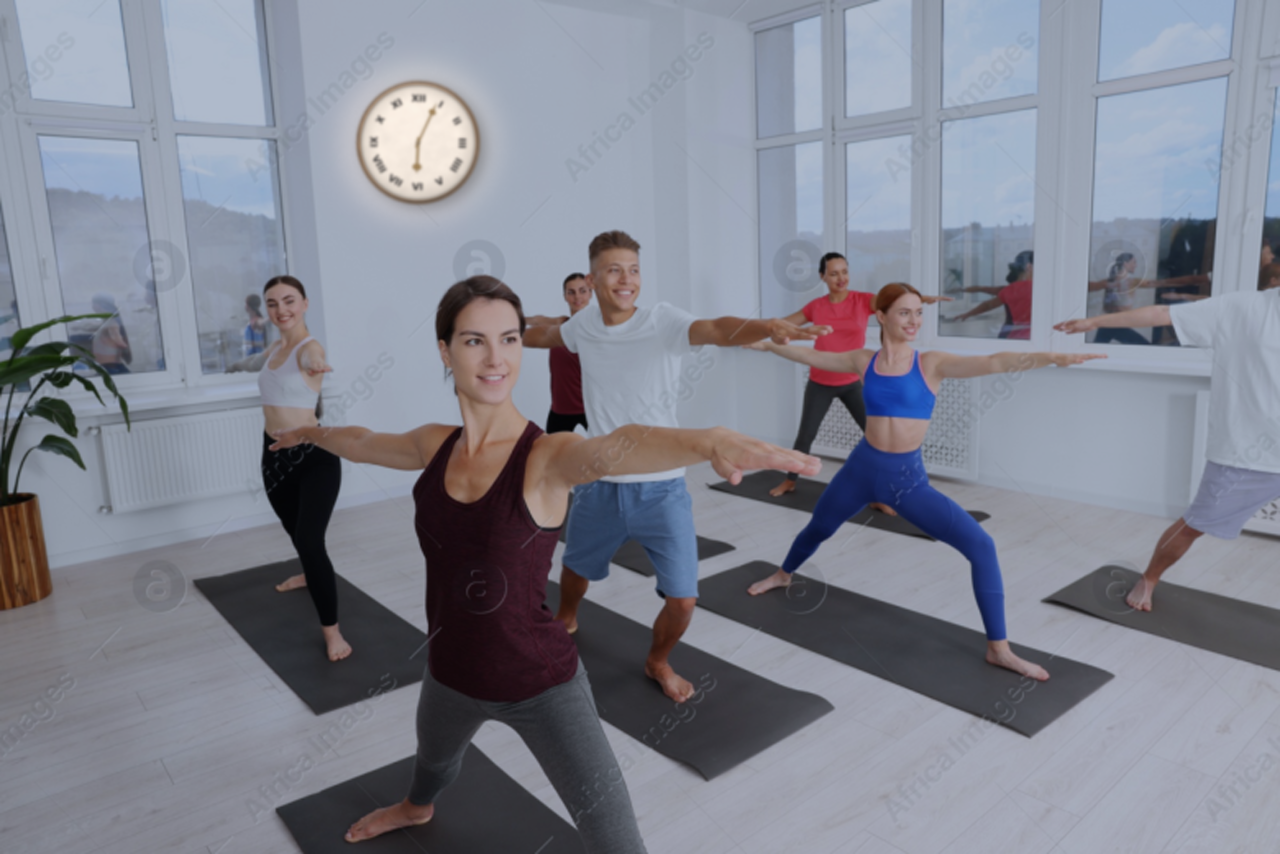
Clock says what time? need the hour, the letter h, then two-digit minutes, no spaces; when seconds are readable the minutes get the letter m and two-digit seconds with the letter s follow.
6h04
